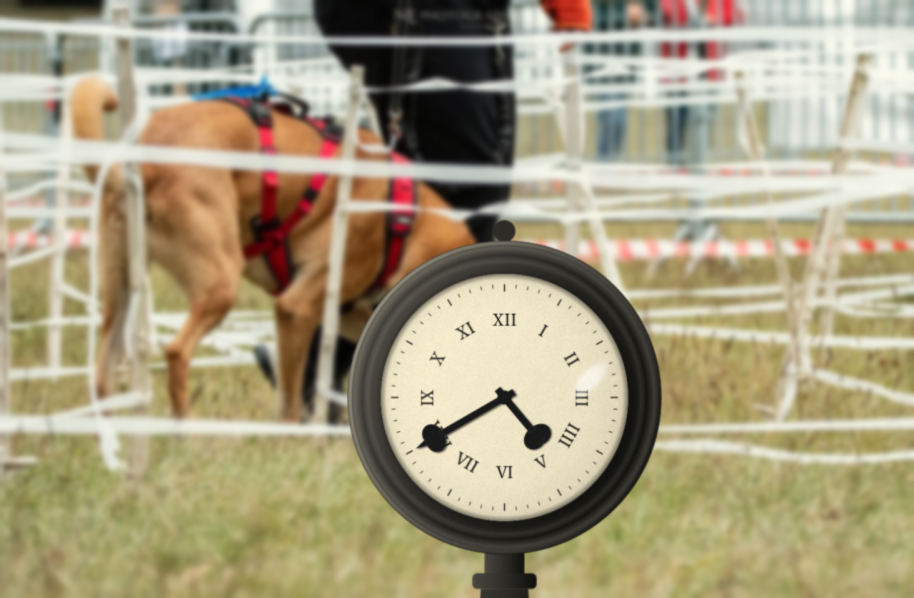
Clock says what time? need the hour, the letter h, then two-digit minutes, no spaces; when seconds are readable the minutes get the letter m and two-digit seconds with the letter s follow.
4h40
